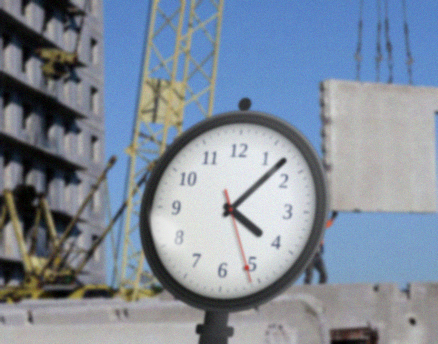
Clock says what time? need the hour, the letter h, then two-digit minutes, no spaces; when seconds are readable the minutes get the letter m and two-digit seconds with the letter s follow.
4h07m26s
